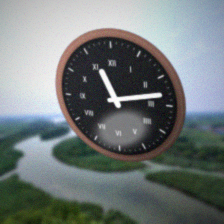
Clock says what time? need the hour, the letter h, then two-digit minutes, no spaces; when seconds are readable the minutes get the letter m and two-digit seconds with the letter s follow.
11h13
